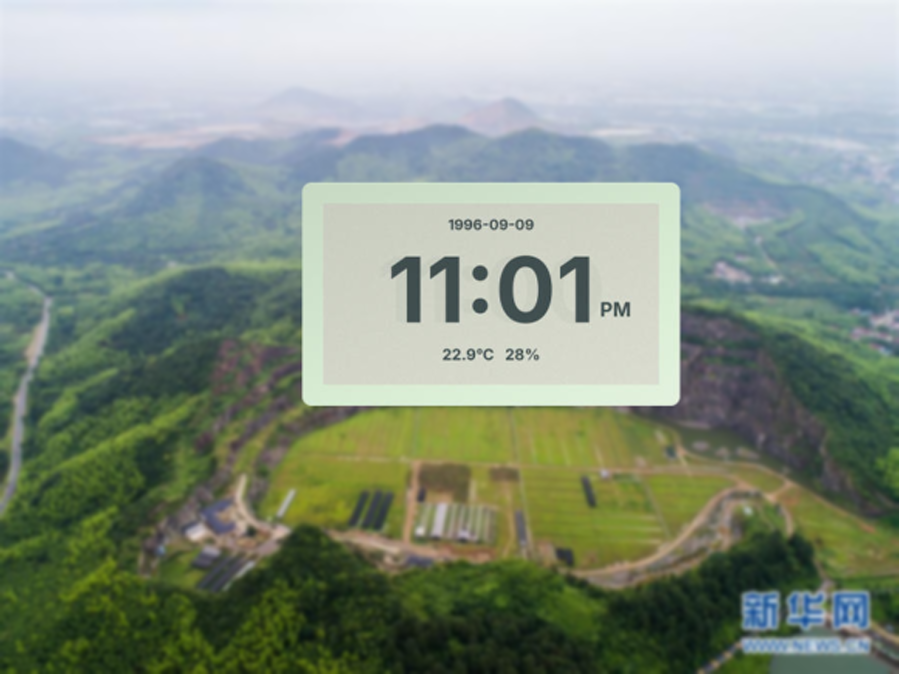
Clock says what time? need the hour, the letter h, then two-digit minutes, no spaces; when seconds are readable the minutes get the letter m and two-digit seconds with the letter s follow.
11h01
